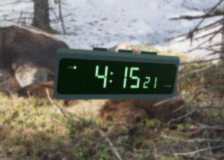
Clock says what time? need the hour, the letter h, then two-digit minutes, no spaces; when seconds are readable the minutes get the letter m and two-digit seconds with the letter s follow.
4h15m21s
